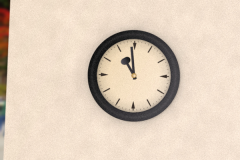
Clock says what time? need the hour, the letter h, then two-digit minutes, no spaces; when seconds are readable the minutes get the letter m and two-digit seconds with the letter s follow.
10h59
